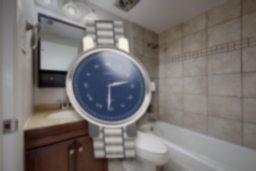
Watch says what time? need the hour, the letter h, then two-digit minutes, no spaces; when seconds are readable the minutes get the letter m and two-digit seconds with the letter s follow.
2h31
